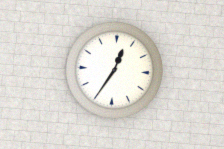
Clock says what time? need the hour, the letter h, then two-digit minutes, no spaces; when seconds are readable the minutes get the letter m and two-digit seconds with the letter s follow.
12h35
